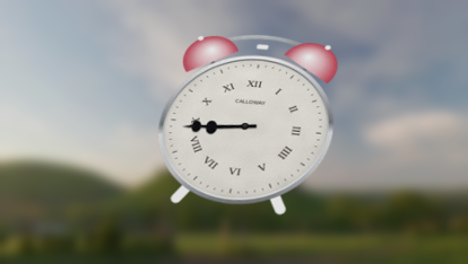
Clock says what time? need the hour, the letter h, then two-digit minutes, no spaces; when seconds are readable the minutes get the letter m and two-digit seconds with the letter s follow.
8h44
